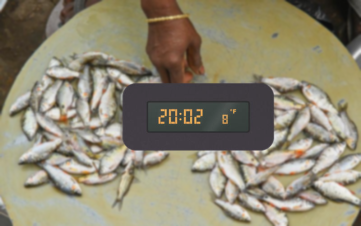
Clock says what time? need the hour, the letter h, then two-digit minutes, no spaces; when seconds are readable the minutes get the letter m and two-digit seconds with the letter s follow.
20h02
